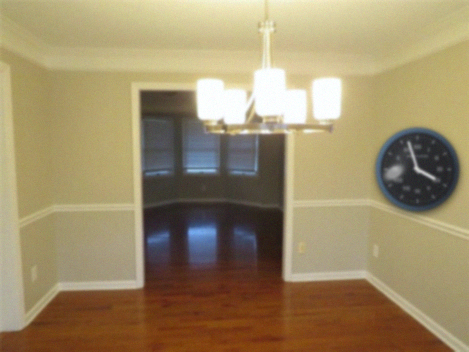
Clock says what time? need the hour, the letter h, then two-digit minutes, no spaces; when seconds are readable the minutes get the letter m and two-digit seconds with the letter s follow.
3h57
